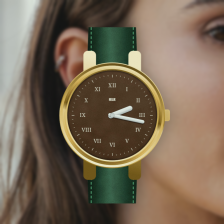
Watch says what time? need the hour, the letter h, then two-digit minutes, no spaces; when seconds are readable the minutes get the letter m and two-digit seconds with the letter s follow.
2h17
